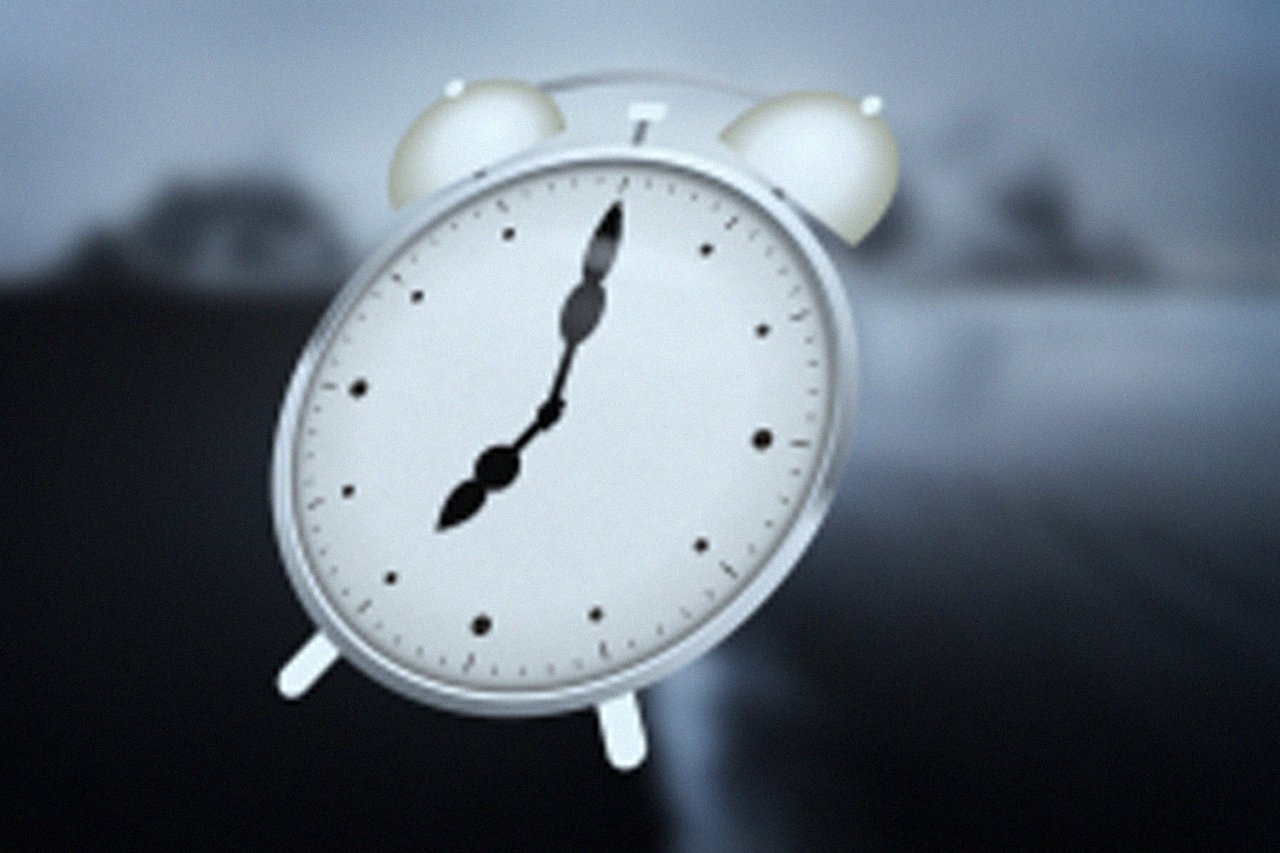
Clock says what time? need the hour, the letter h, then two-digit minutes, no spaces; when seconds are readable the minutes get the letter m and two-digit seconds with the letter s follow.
7h00
